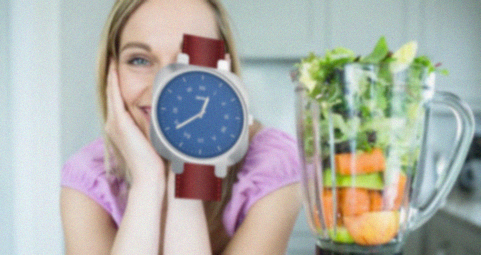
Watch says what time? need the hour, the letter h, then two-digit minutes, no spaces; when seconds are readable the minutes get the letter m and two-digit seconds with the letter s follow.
12h39
